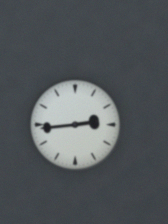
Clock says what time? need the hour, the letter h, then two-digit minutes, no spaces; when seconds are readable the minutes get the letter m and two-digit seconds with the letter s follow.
2h44
